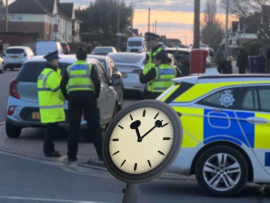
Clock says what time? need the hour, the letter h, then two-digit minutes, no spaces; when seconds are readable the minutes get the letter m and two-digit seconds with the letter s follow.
11h08
